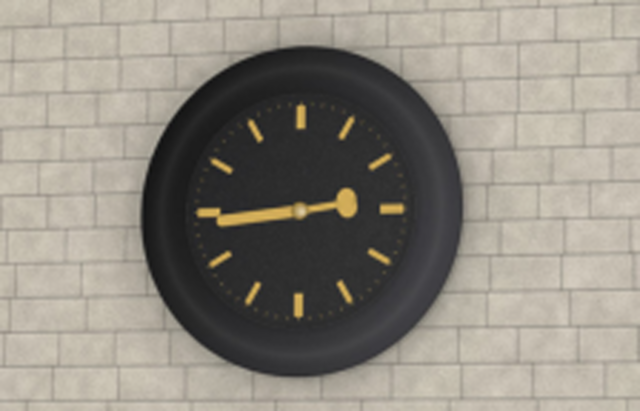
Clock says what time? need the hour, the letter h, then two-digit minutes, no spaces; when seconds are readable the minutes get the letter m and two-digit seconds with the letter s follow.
2h44
